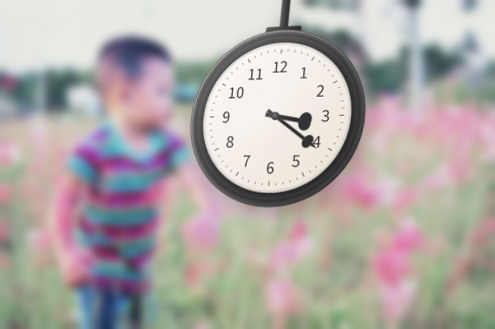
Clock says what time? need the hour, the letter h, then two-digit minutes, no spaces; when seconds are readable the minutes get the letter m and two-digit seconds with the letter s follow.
3h21
